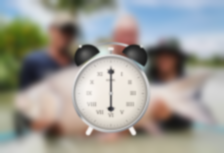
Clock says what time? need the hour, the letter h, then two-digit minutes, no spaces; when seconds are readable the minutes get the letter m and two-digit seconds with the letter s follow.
6h00
